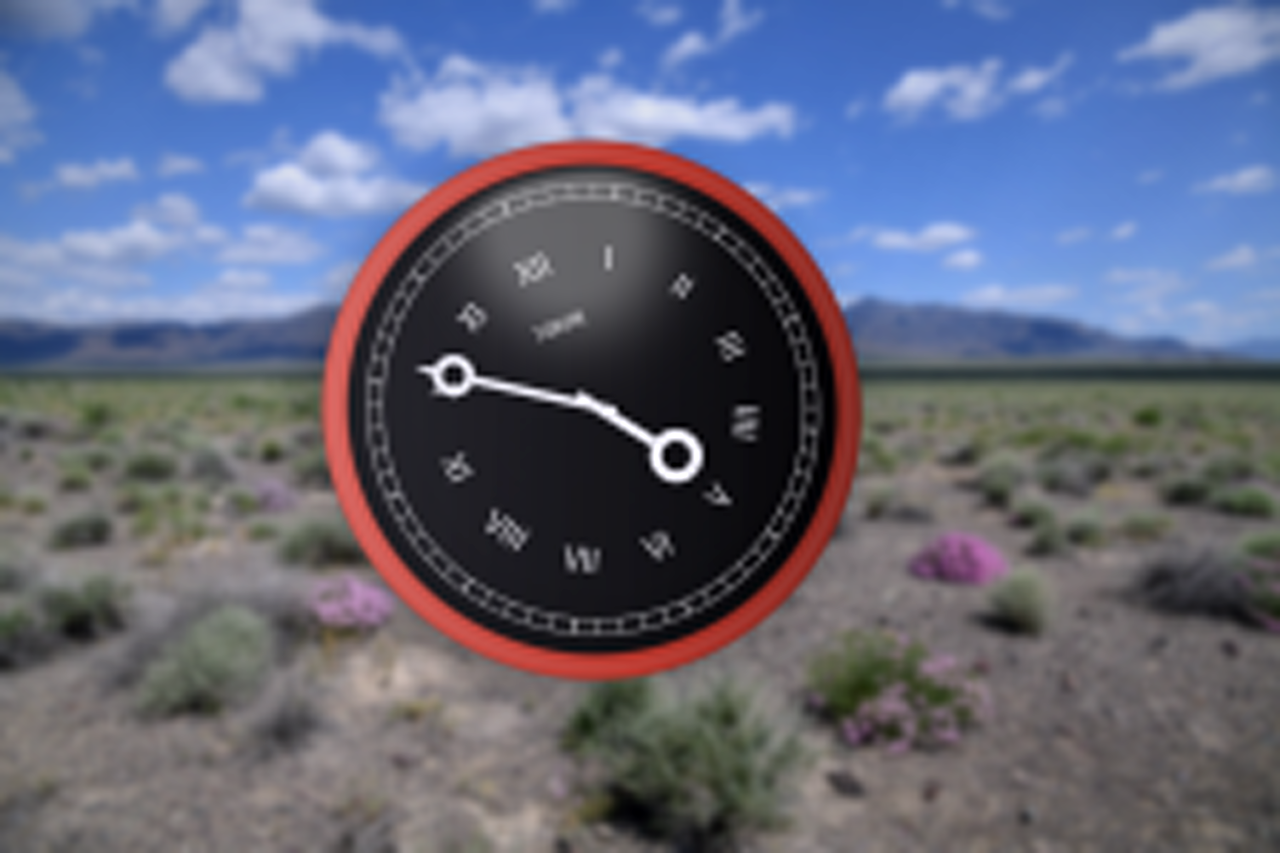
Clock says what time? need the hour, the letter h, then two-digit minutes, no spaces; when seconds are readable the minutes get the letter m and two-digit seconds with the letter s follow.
4h51
